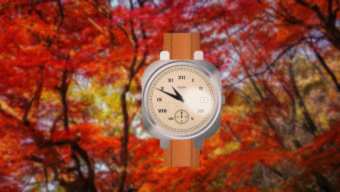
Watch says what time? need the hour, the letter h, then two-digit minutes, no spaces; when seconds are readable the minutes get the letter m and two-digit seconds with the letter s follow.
10h49
